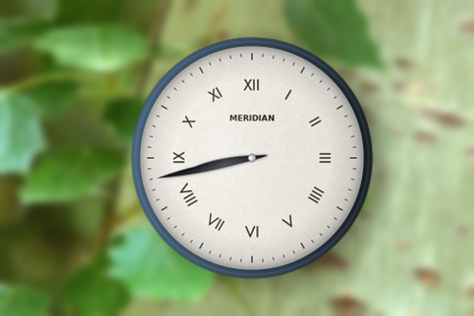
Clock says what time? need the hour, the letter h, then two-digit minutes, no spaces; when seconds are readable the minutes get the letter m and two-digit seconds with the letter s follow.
8h43
